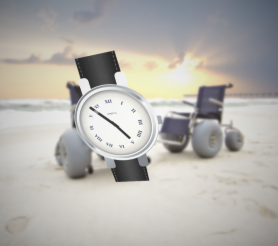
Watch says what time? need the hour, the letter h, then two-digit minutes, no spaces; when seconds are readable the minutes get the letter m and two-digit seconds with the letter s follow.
4h53
